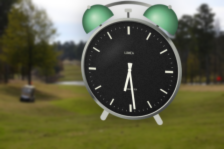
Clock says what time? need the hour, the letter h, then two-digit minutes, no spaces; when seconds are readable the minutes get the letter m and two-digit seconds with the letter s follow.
6h29
